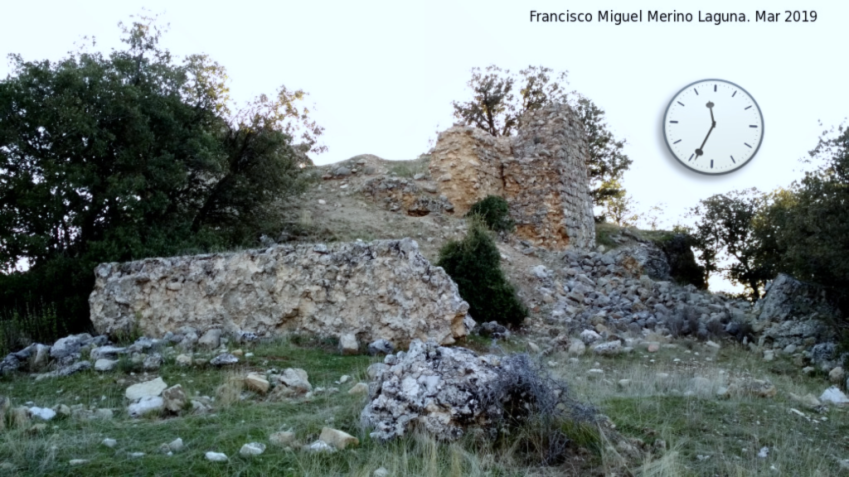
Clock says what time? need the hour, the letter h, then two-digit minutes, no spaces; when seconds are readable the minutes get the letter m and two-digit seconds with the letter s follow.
11h34
